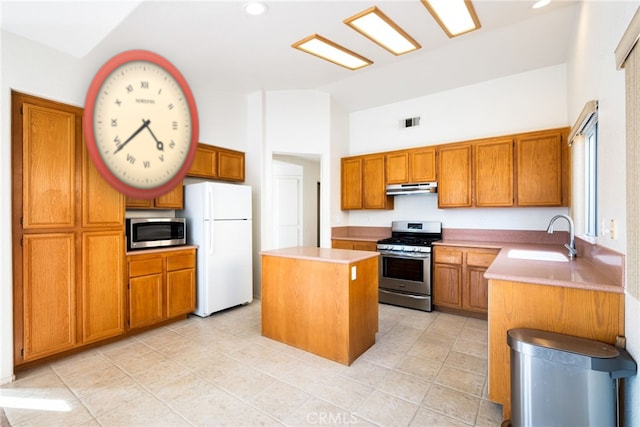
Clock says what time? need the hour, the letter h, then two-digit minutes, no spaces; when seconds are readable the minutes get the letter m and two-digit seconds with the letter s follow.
4h39
